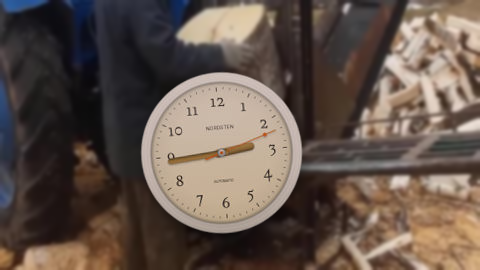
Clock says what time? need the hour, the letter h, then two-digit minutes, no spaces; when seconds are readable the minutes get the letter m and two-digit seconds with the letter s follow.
2h44m12s
